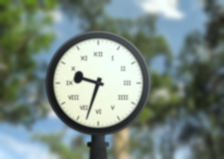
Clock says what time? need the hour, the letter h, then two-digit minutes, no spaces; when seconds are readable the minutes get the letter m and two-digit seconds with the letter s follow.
9h33
